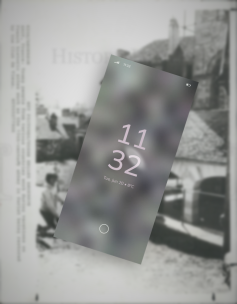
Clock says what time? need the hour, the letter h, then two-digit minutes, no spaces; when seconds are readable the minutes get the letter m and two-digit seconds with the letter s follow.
11h32
